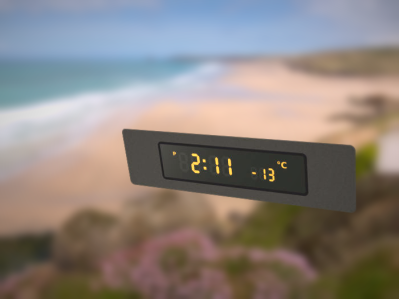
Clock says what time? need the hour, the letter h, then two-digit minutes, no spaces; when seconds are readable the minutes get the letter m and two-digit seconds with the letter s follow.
2h11
